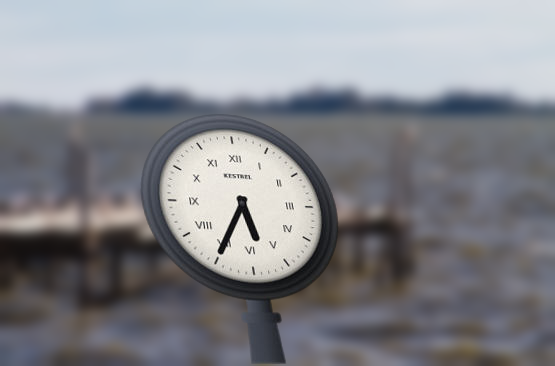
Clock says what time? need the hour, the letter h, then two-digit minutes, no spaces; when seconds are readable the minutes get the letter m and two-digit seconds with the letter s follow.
5h35
